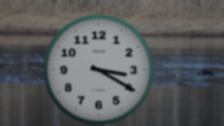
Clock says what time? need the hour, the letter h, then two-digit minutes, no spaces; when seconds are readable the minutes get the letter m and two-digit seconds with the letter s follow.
3h20
